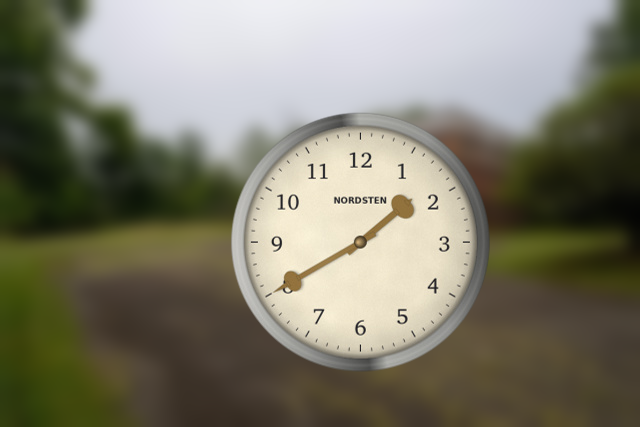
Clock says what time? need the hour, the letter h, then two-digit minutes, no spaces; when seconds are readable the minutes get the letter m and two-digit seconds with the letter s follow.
1h40
